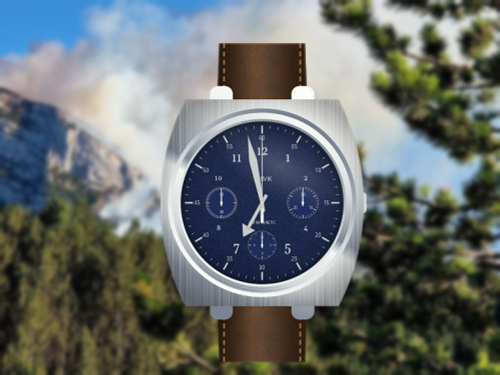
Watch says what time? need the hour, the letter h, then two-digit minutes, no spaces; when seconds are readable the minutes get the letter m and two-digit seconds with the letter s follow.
6h58
